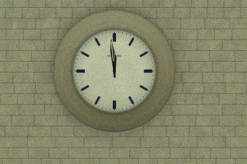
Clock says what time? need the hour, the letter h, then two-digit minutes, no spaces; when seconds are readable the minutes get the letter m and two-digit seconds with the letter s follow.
11h59
